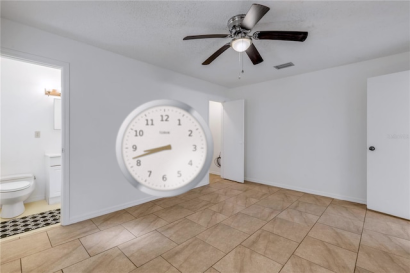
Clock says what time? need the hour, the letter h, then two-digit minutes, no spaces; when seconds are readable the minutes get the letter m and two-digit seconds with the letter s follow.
8h42
